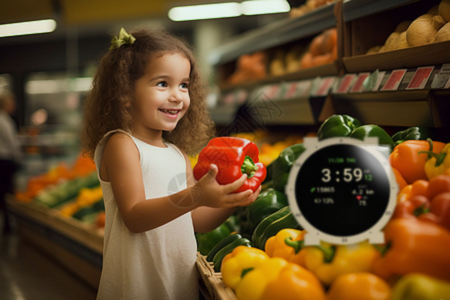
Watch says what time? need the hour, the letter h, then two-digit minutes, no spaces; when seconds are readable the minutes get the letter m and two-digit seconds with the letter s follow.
3h59
